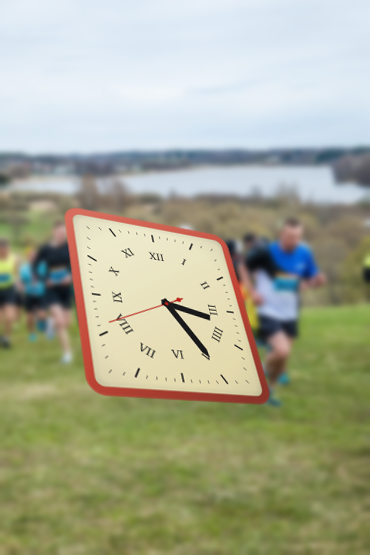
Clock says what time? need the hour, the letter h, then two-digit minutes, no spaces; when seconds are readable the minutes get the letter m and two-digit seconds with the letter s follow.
3h24m41s
